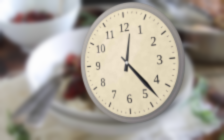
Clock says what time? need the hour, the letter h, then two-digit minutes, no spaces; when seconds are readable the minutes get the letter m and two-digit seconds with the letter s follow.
12h23
